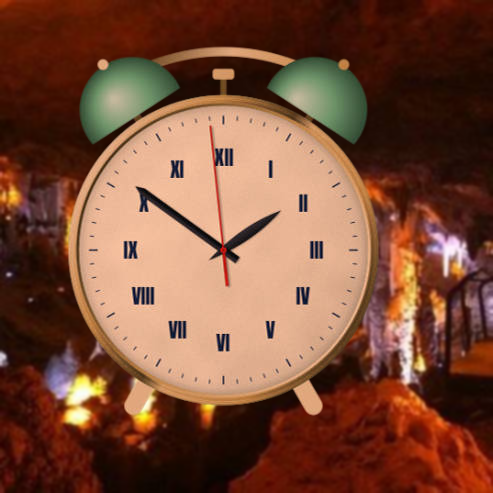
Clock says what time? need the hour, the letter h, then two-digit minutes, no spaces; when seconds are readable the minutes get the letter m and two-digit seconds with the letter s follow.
1h50m59s
